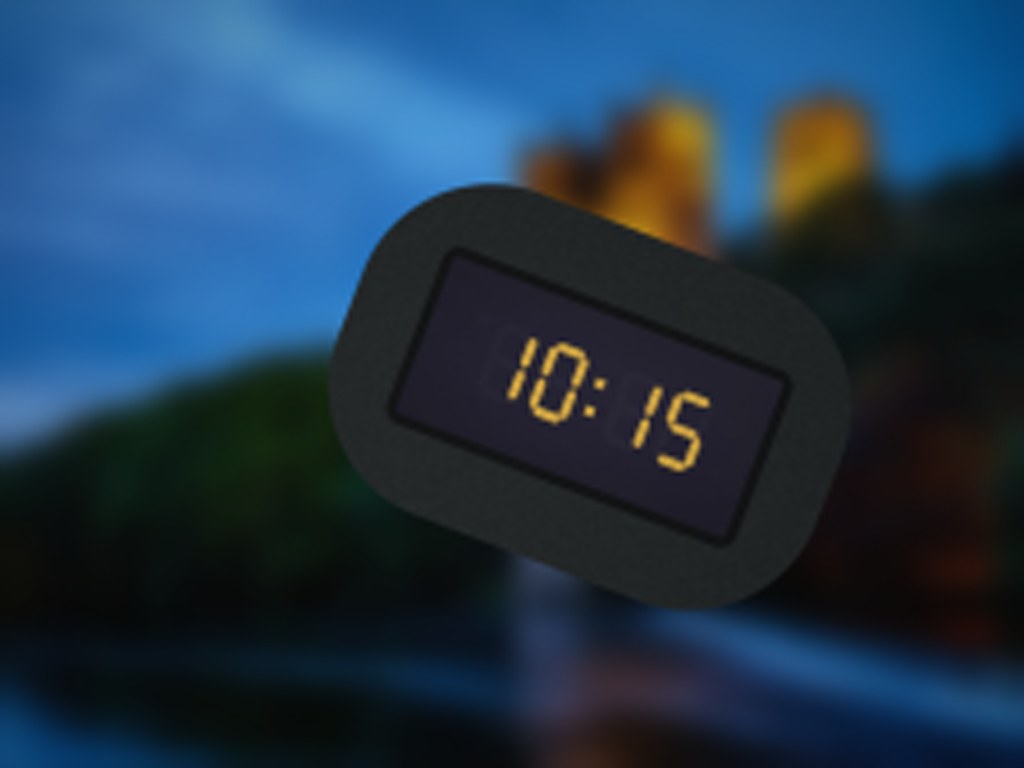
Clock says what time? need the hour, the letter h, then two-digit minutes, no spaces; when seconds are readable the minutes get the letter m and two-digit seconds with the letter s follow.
10h15
